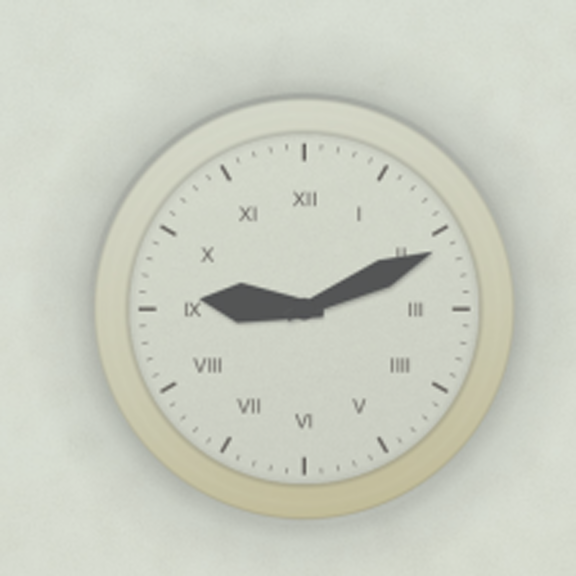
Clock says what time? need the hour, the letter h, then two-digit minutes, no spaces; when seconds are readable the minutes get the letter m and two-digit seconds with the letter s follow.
9h11
